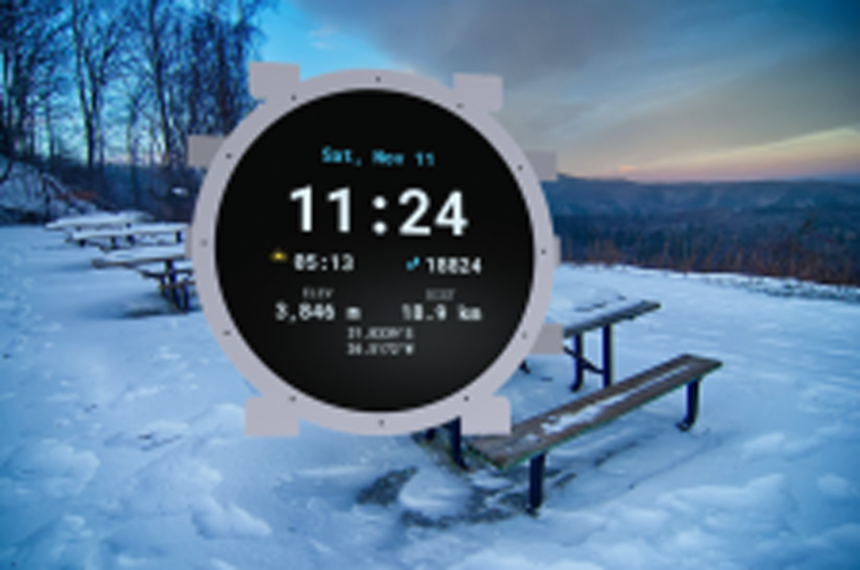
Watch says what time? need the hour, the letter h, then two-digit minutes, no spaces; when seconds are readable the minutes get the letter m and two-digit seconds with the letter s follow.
11h24
